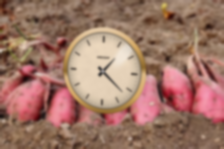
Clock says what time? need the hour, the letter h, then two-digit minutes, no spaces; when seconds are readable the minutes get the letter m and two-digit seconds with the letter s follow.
1h22
